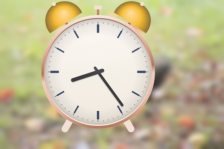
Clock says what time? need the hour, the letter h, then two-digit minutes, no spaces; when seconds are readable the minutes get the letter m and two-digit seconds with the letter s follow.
8h24
